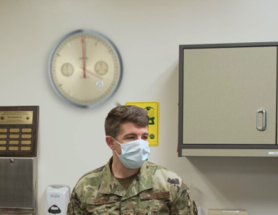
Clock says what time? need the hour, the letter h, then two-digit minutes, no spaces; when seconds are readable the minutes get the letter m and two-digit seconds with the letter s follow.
4h01
